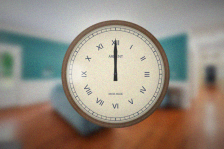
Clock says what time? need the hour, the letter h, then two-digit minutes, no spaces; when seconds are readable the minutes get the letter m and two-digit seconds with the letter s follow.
12h00
